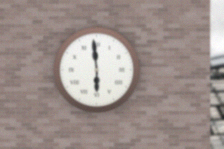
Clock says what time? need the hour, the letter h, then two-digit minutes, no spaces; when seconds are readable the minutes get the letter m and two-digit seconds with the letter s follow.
5h59
